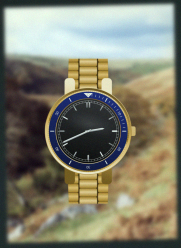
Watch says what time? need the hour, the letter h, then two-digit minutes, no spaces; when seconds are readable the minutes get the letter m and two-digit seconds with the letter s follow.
2h41
